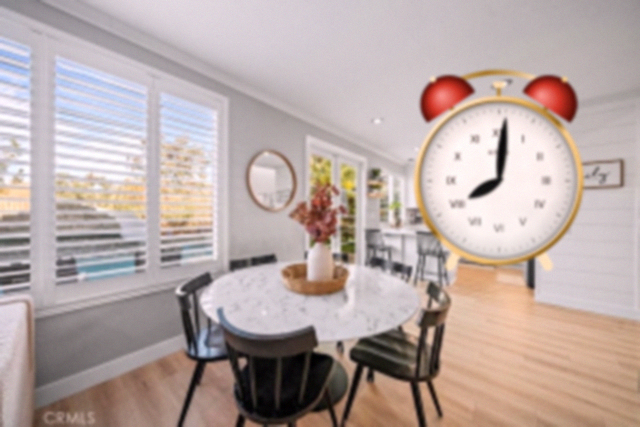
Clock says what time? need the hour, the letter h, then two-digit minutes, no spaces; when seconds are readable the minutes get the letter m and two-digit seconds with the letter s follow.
8h01
